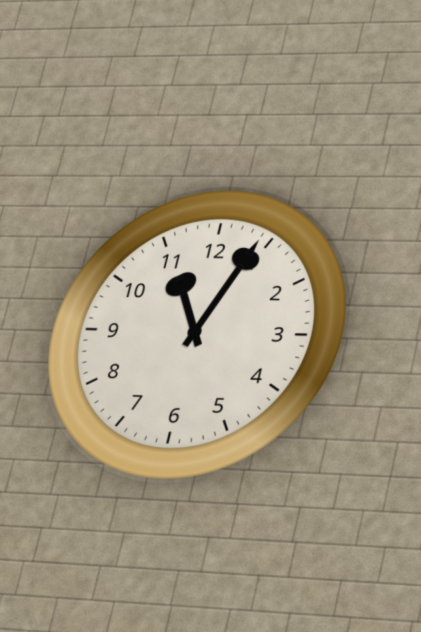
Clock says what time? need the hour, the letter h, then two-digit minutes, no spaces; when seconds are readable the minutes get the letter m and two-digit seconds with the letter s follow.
11h04
